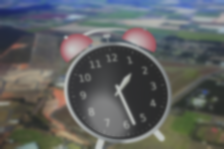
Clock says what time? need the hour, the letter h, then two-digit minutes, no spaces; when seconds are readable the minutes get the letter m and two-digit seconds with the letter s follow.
1h28
